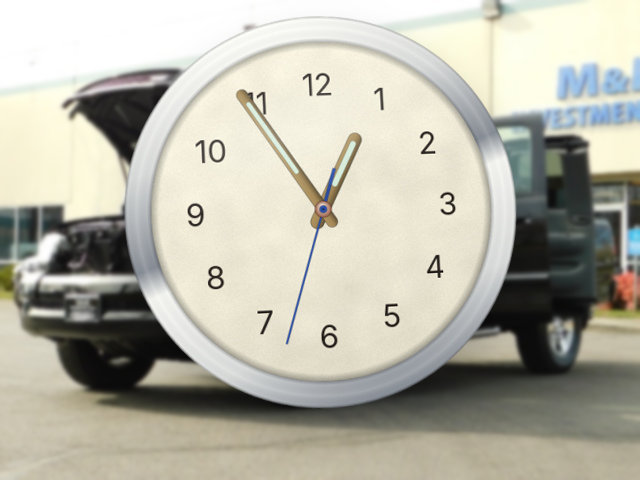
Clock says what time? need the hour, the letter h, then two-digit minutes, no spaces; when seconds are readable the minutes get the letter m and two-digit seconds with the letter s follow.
12h54m33s
